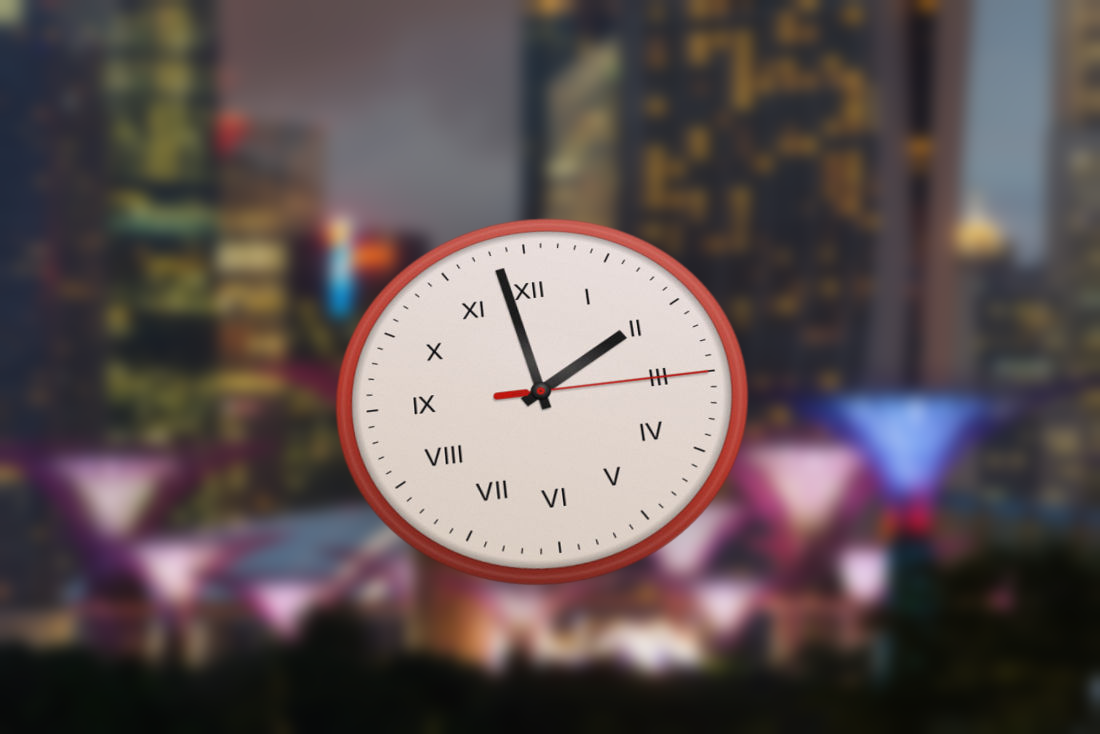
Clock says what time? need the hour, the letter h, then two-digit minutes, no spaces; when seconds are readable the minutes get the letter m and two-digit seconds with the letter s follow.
1h58m15s
